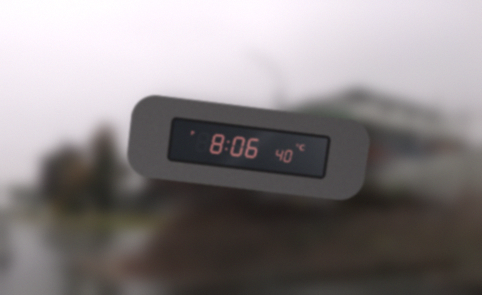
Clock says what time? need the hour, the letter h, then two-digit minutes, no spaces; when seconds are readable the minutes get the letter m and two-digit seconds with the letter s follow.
8h06
